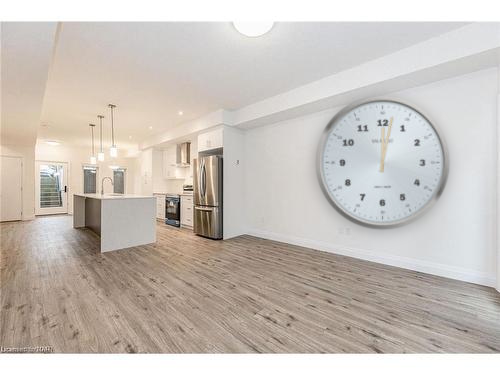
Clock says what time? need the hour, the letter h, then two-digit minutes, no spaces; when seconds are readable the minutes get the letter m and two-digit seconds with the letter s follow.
12h02
